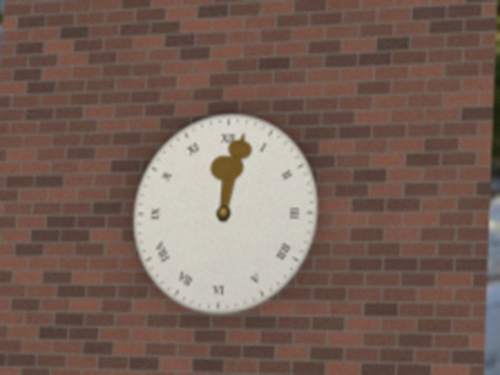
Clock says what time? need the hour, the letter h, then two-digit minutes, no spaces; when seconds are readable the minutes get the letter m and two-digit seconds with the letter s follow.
12h02
